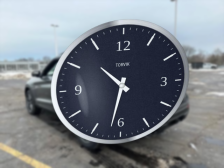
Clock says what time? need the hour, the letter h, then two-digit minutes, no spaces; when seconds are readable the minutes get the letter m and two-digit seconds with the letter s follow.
10h32
